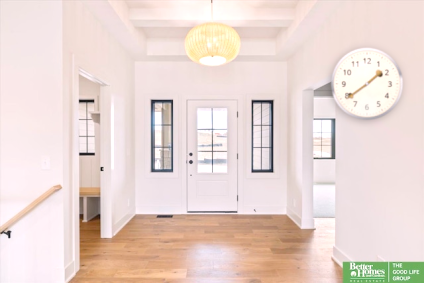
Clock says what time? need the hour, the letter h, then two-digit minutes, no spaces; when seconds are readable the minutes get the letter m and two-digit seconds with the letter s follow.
1h39
